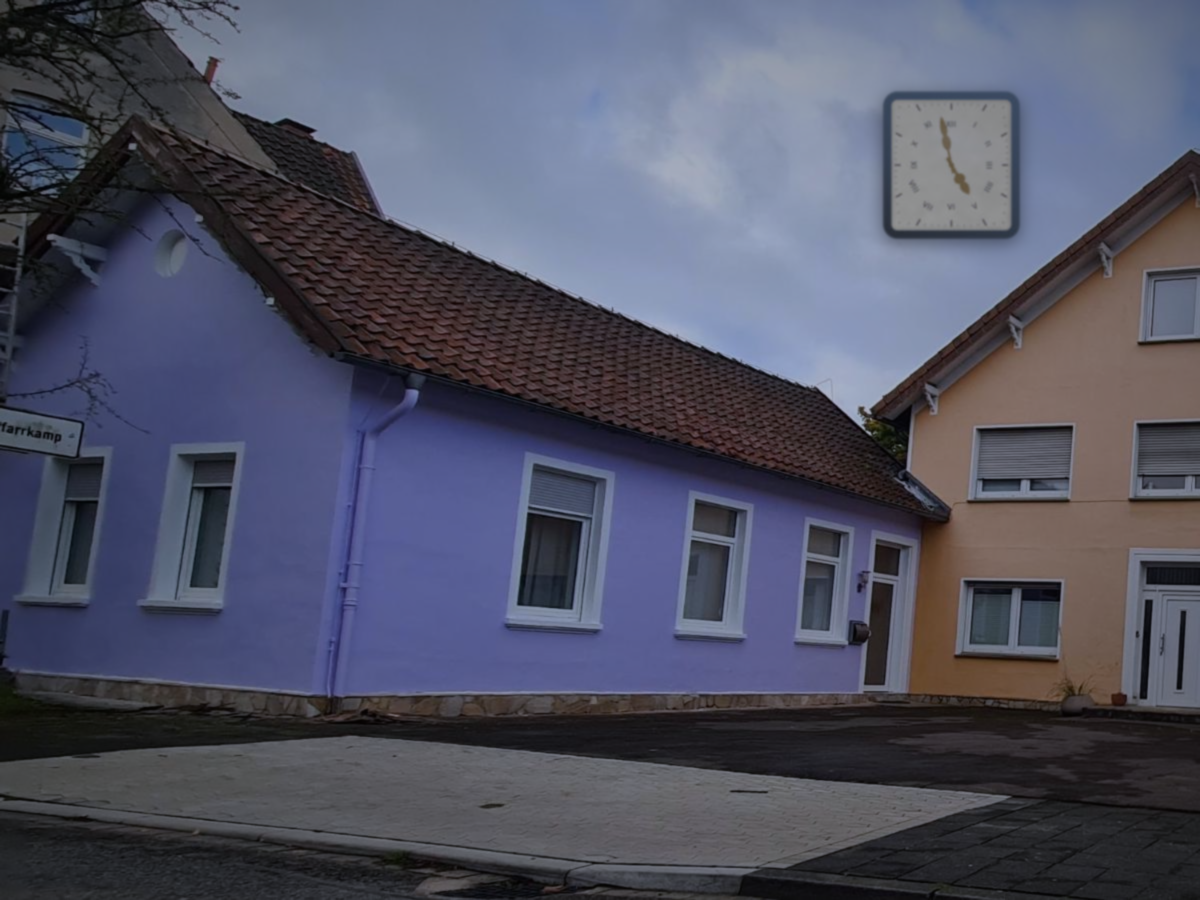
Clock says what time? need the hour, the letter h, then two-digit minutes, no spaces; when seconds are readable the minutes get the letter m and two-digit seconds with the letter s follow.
4h58
